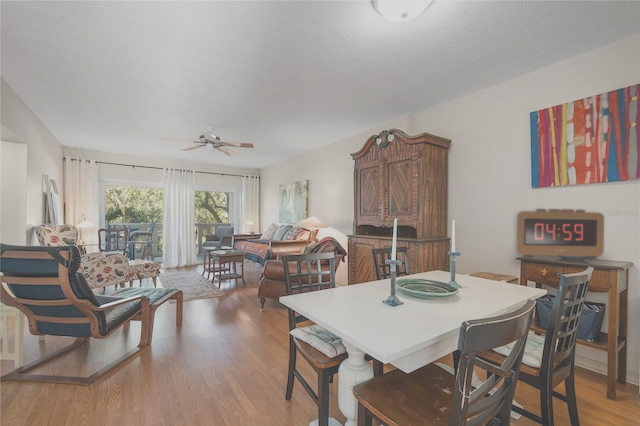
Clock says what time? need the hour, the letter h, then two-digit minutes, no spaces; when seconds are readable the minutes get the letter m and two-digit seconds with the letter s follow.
4h59
